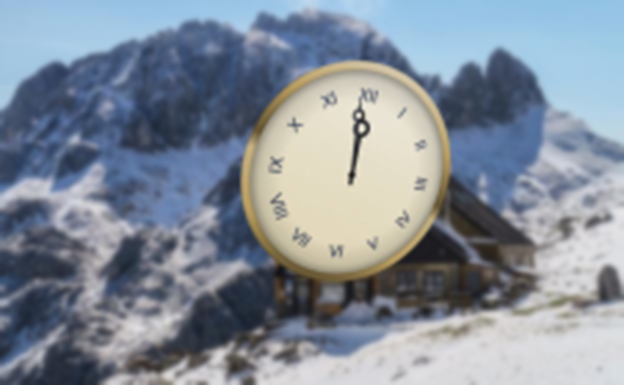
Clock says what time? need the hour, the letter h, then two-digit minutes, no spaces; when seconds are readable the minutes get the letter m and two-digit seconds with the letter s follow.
11h59
